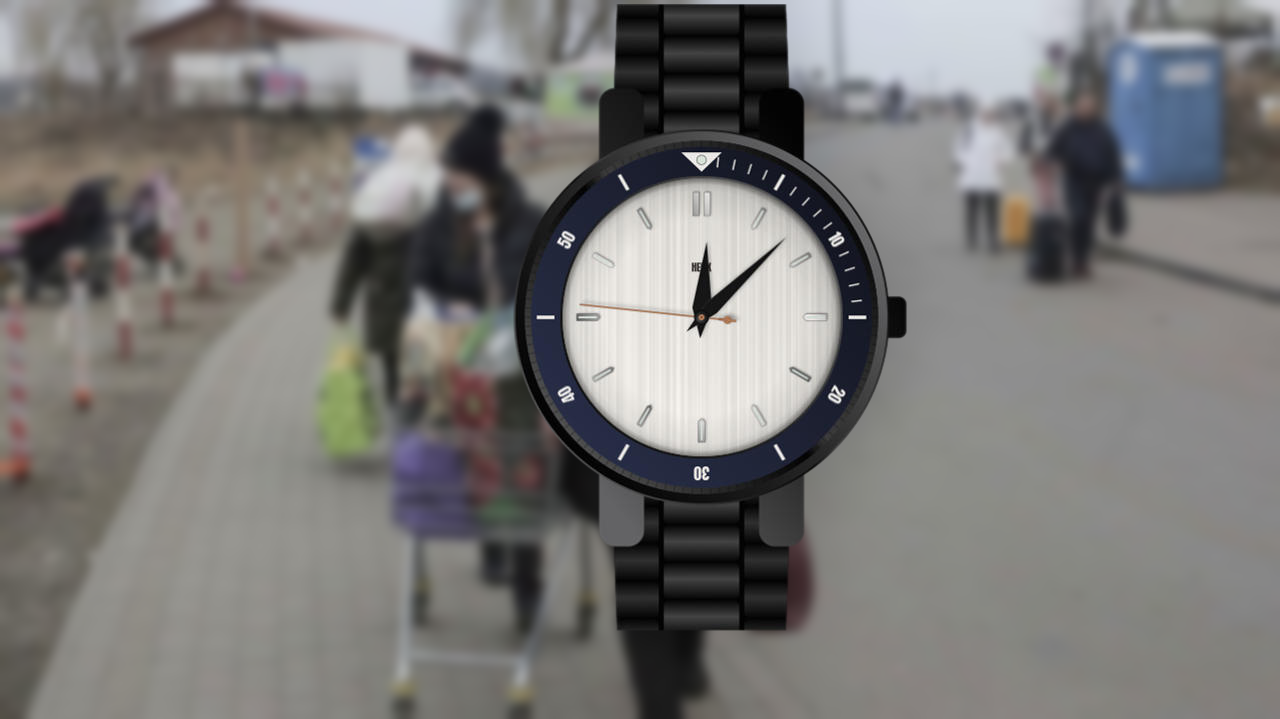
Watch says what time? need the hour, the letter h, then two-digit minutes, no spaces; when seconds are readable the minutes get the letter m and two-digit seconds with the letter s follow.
12h07m46s
